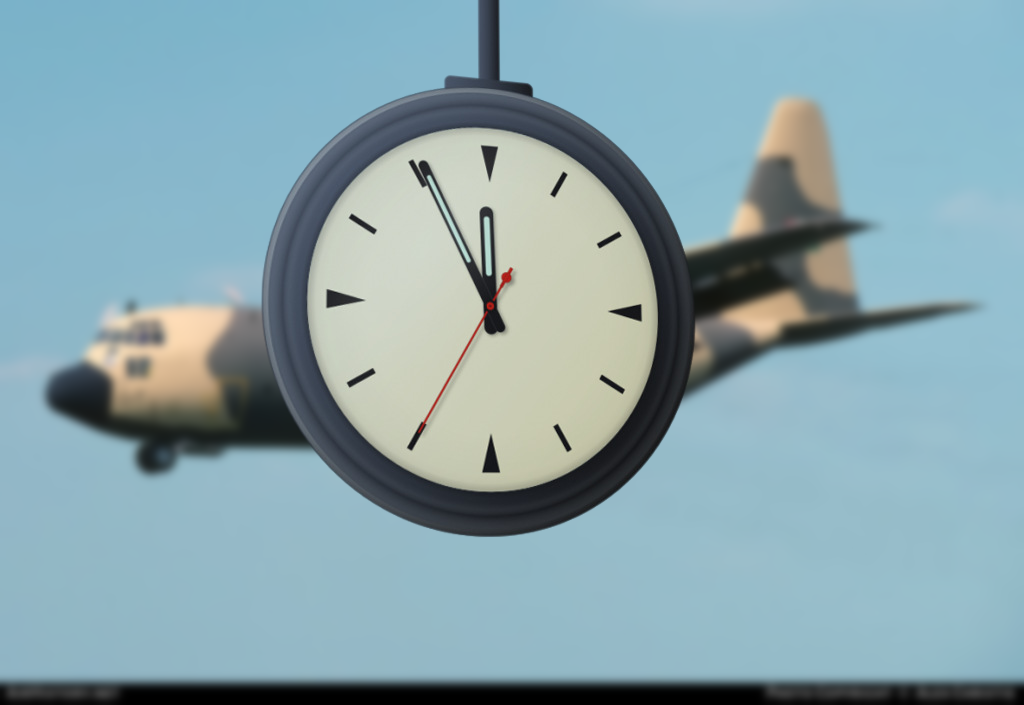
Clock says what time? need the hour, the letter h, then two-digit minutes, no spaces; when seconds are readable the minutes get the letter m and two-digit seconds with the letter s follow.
11h55m35s
